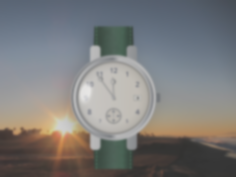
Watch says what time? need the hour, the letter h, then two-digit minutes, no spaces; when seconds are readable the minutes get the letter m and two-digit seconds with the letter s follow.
11h54
